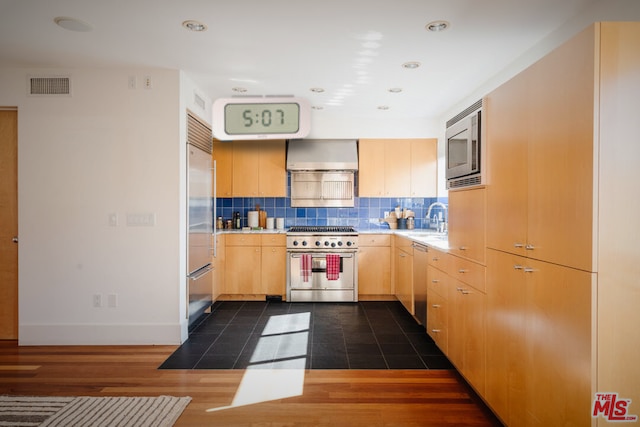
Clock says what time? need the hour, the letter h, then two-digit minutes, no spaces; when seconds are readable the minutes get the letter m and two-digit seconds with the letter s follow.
5h07
